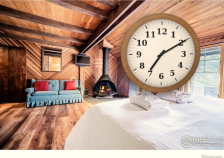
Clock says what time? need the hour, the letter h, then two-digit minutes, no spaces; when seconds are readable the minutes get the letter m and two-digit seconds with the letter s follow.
7h10
